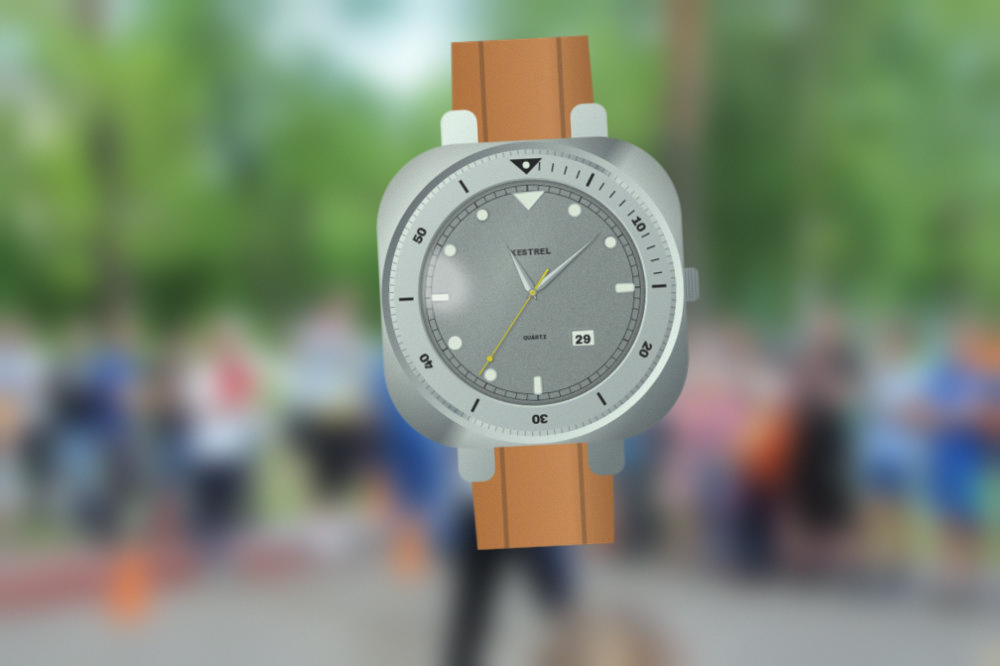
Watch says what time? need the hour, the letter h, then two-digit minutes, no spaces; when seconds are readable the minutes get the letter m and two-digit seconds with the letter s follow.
11h08m36s
